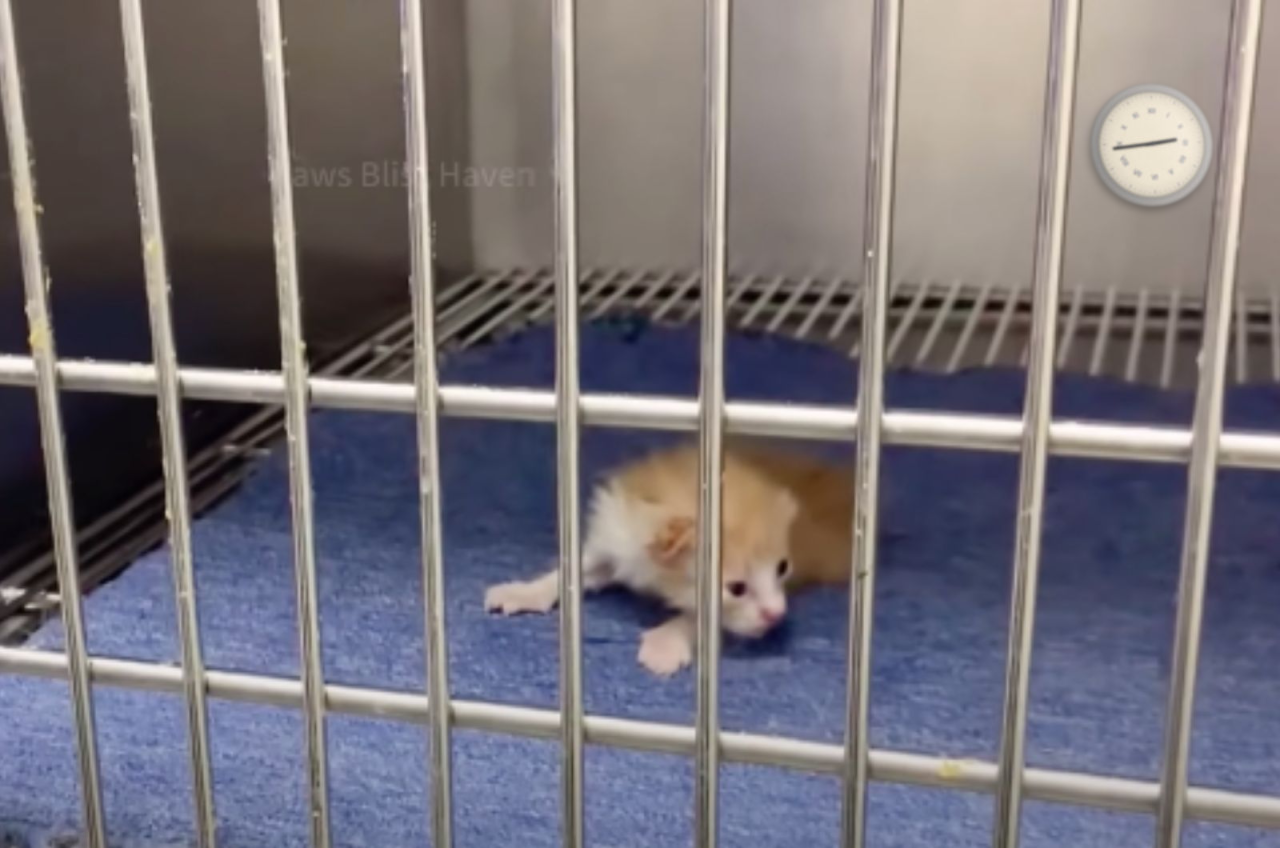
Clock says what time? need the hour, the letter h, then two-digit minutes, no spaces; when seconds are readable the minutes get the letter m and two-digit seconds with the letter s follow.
2h44
